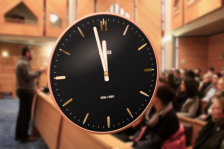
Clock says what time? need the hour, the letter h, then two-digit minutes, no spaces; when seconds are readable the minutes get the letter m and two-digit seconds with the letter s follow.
11h58
